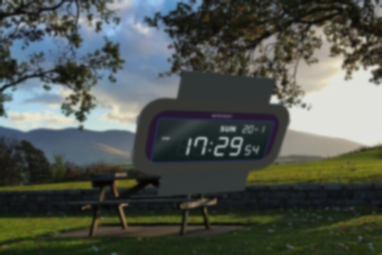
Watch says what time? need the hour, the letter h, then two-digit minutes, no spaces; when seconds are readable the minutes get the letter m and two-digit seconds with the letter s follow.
17h29
